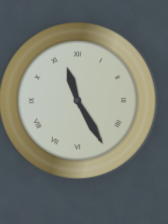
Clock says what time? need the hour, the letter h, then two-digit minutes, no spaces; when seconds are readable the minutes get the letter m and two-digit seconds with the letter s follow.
11h25
